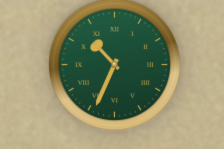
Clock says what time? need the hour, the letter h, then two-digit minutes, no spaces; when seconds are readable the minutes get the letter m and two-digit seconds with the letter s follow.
10h34
